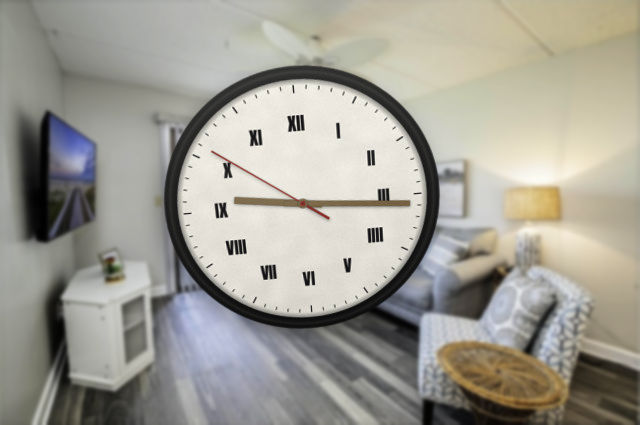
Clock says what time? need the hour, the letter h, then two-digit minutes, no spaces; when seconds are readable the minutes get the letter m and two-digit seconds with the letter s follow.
9h15m51s
